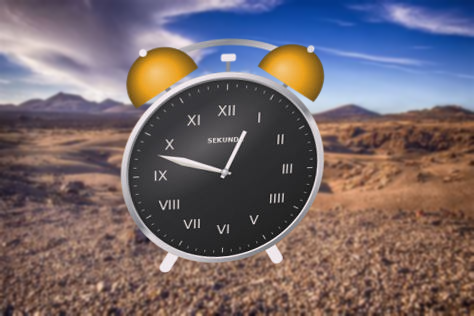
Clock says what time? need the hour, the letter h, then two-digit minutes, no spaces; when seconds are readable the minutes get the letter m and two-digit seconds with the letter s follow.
12h48
